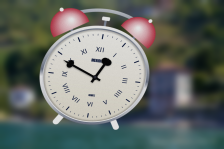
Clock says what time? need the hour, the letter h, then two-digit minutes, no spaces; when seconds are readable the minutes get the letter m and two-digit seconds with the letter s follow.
12h49
